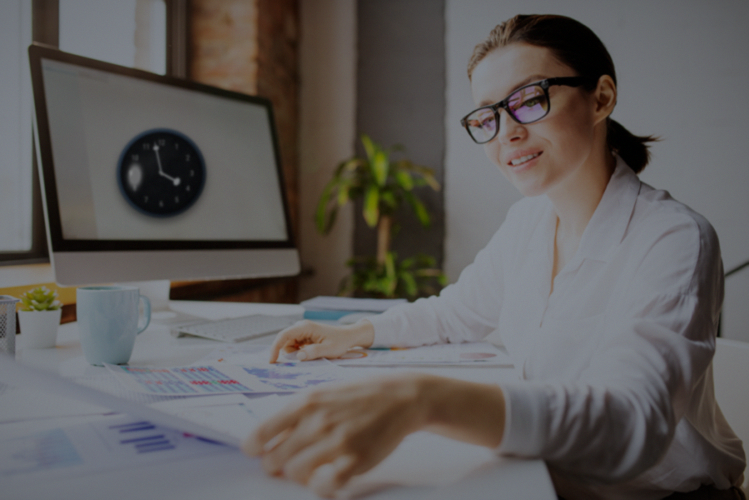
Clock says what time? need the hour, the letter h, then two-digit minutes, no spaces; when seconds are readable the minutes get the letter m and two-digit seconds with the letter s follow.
3h58
